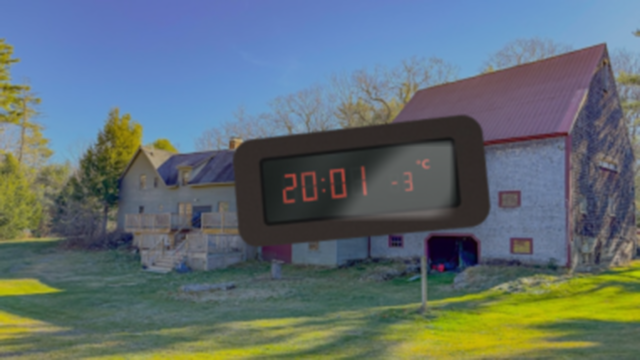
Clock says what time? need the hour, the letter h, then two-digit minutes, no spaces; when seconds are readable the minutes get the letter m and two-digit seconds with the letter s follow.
20h01
